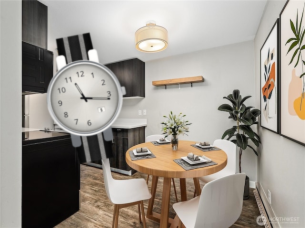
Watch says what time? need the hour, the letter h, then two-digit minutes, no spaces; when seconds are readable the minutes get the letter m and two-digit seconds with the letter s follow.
11h17
